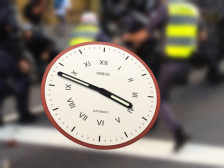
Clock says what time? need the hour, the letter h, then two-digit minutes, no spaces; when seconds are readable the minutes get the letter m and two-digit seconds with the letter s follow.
3h48
